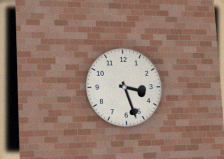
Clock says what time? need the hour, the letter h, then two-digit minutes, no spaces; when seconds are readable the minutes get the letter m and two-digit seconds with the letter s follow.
3h27
